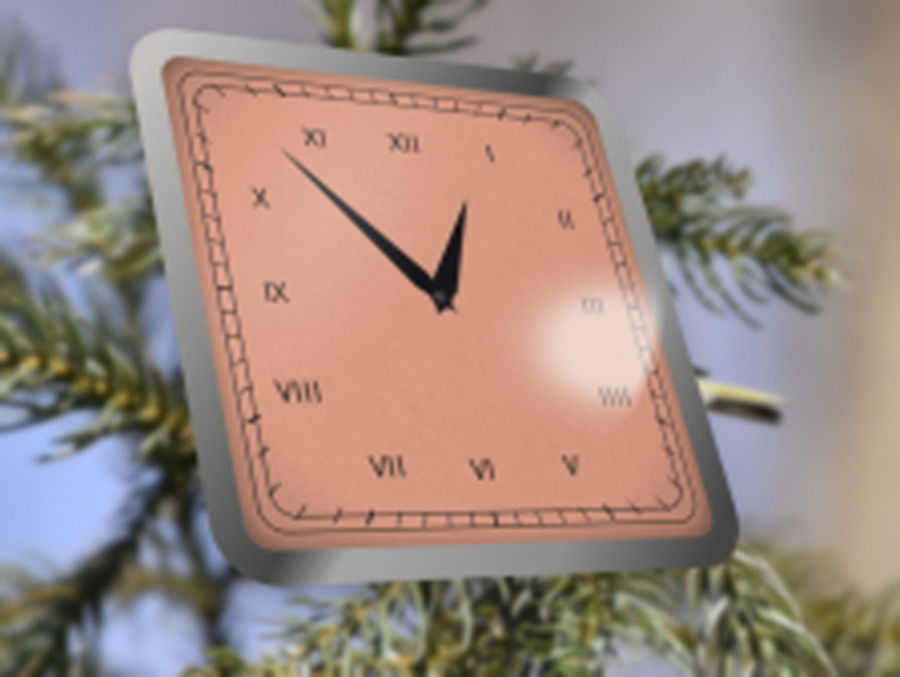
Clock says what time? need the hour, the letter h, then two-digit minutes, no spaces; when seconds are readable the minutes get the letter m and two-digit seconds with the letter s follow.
12h53
